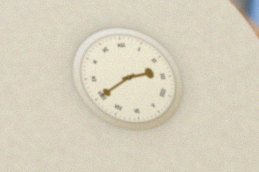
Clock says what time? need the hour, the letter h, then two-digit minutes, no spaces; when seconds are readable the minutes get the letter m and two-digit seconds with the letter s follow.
2h40
